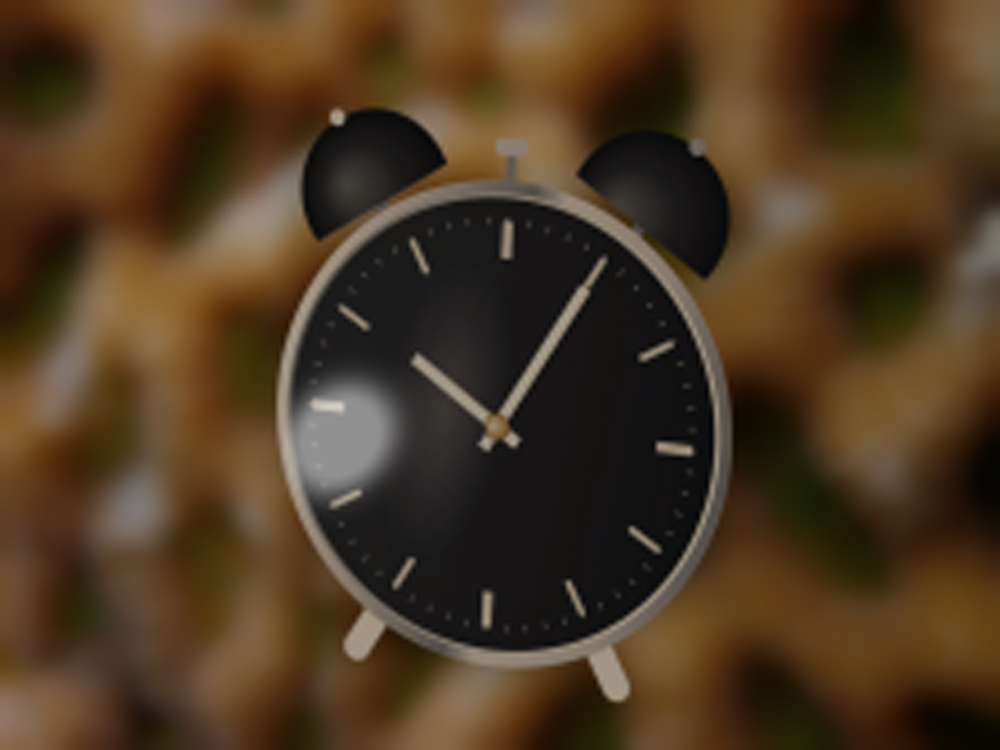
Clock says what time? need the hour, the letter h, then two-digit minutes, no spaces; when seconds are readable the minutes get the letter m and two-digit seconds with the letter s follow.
10h05
